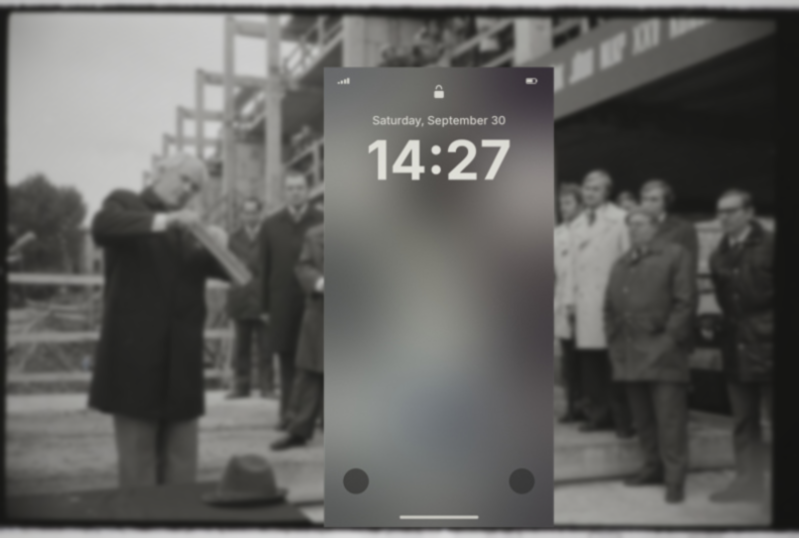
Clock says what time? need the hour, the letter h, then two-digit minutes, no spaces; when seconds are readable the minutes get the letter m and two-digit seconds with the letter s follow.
14h27
